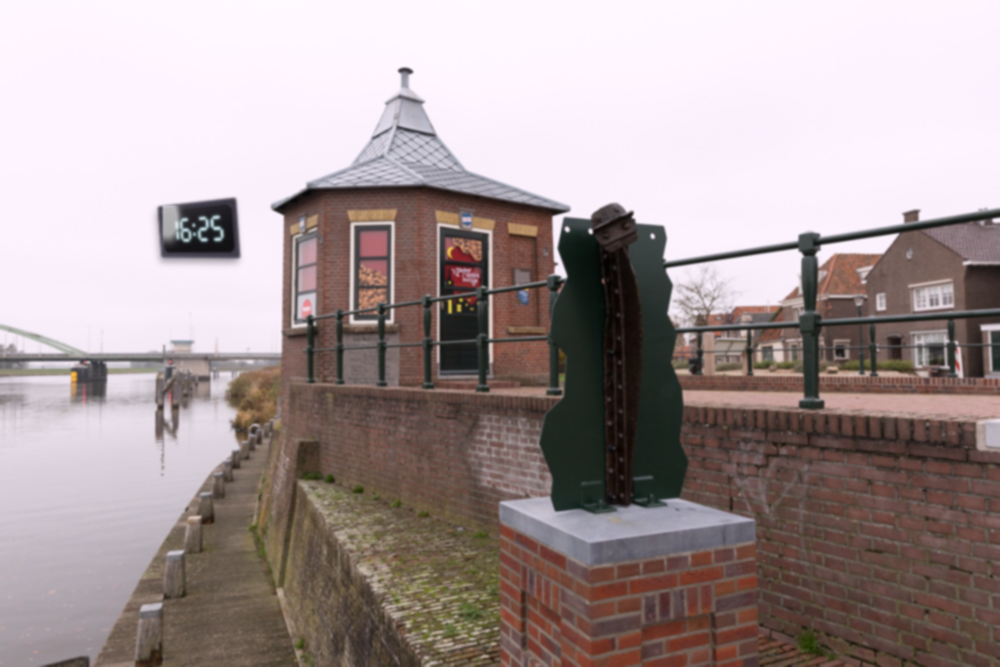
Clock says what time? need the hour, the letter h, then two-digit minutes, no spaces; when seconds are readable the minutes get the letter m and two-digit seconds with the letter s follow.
16h25
